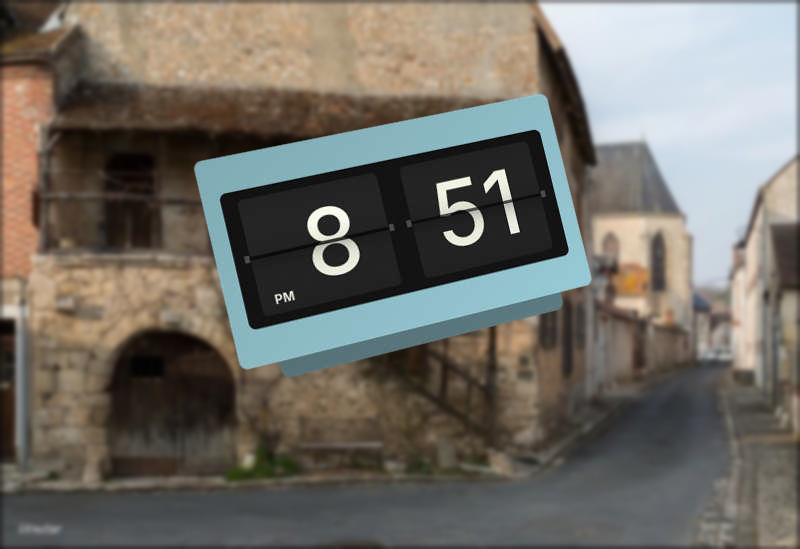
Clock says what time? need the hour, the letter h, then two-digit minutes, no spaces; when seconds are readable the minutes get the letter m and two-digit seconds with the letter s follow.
8h51
